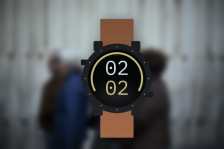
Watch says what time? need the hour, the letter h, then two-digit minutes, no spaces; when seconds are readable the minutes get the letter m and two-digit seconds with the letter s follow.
2h02
